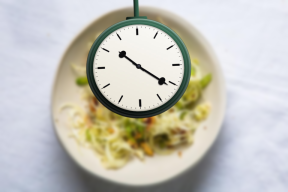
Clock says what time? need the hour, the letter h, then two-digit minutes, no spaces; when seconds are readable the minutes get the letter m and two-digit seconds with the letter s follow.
10h21
